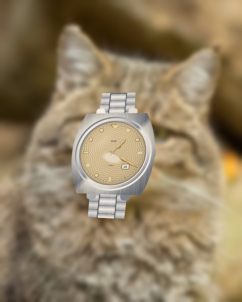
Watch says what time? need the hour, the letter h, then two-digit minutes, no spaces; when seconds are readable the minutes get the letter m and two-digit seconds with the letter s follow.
1h20
